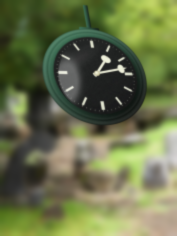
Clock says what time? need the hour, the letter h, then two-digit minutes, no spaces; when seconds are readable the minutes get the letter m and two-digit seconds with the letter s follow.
1h13
